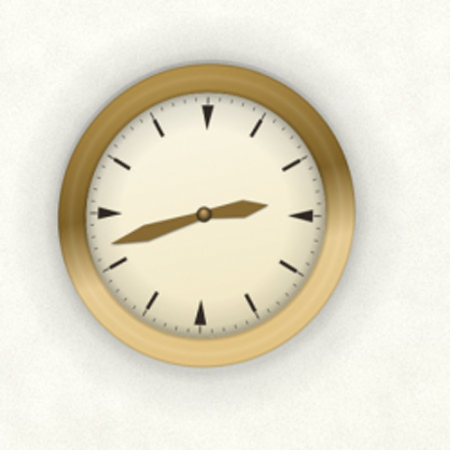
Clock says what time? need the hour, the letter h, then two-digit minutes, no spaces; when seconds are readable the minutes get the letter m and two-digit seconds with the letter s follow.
2h42
